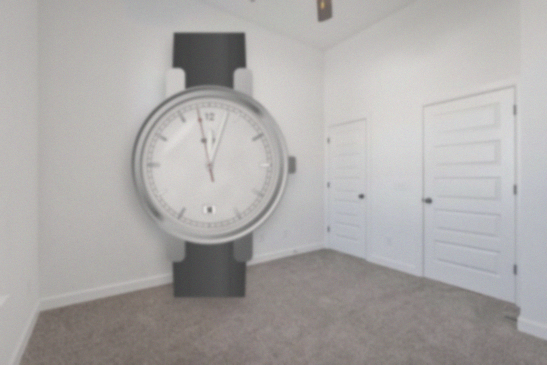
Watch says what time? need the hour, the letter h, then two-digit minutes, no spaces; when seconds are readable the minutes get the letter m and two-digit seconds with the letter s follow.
12h02m58s
